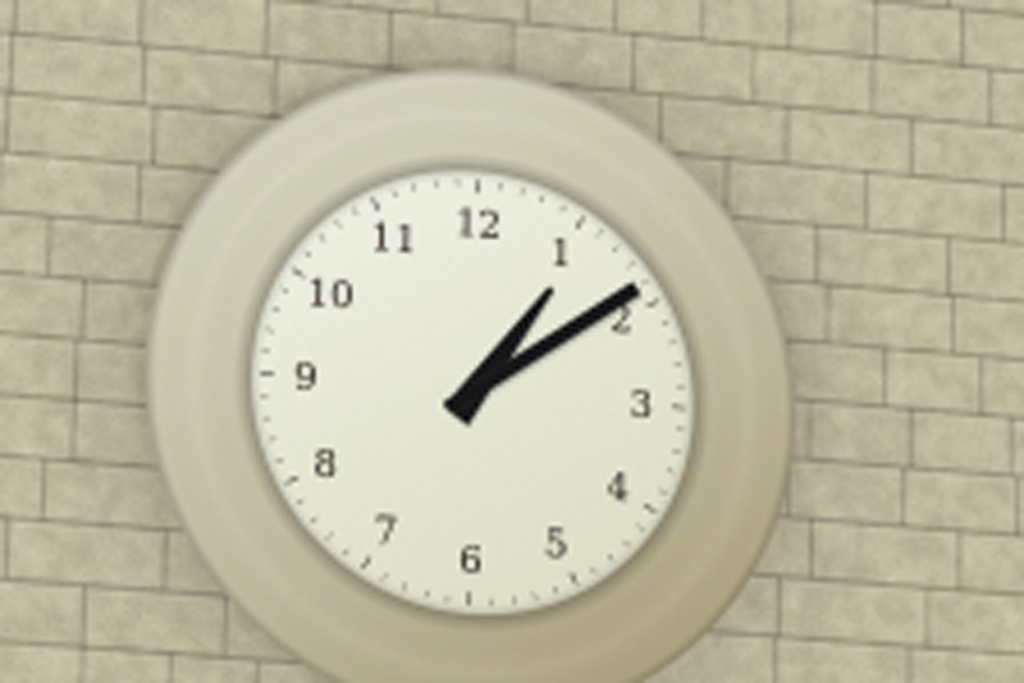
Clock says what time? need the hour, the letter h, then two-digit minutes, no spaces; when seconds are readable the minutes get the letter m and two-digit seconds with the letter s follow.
1h09
